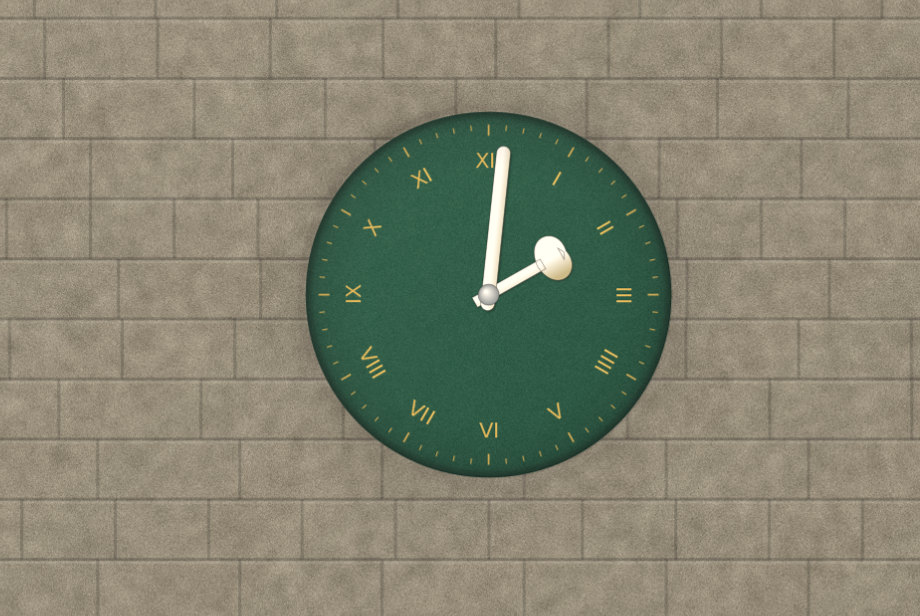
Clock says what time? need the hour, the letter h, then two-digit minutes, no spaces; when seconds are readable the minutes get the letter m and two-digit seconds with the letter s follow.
2h01
